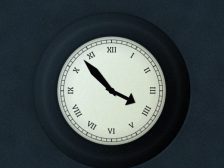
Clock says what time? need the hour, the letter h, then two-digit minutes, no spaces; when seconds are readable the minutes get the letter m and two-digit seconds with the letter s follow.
3h53
